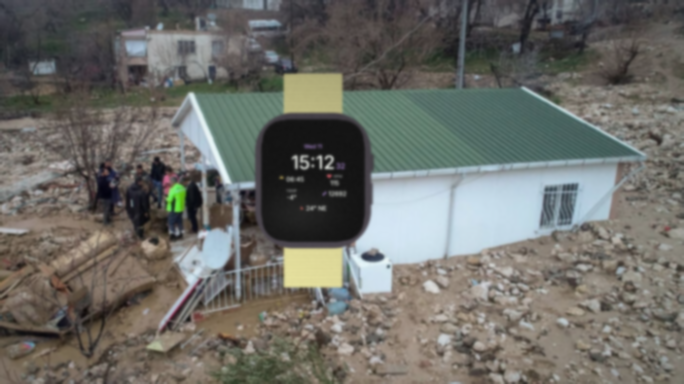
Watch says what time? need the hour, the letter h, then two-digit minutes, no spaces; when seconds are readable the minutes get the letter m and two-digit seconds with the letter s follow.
15h12
